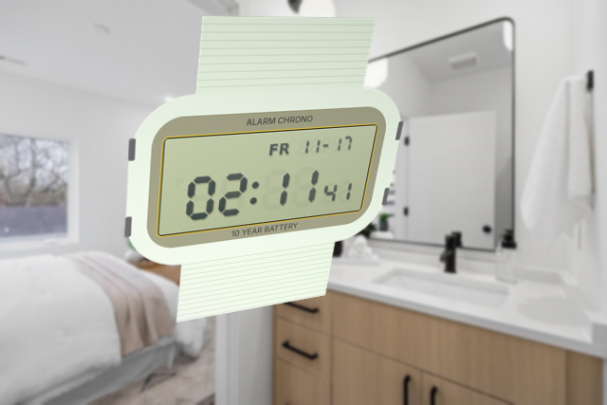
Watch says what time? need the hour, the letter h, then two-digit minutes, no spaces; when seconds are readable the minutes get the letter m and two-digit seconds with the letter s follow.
2h11m41s
